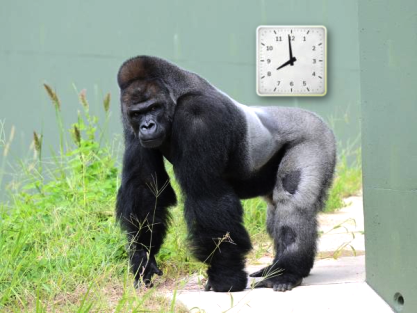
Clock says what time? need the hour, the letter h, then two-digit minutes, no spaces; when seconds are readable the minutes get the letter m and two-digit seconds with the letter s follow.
7h59
